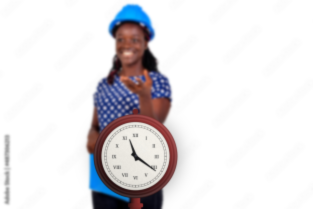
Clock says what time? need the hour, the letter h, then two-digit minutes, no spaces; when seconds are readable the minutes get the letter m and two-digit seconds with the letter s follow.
11h21
